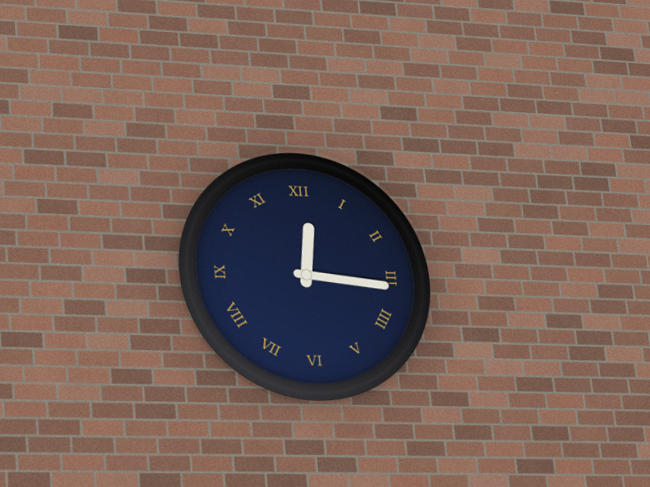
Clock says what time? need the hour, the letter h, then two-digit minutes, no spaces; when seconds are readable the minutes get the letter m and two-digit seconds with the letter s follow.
12h16
